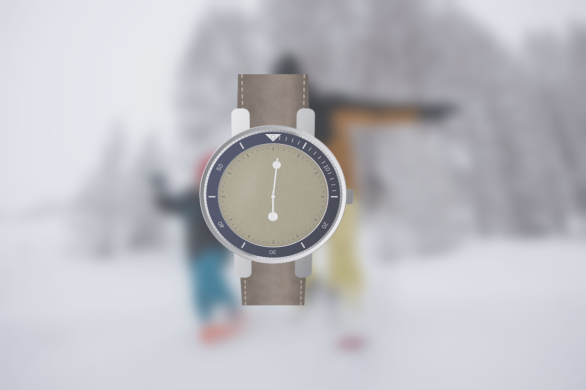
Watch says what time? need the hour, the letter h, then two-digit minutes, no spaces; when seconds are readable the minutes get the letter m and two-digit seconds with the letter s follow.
6h01
